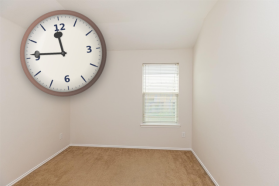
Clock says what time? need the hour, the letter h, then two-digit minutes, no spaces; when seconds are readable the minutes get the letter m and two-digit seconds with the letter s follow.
11h46
